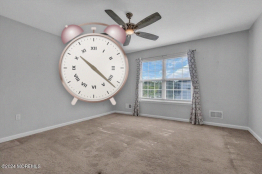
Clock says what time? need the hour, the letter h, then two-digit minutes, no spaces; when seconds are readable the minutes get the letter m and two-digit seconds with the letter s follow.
10h22
